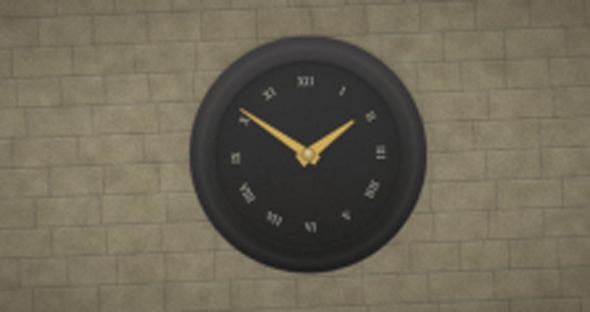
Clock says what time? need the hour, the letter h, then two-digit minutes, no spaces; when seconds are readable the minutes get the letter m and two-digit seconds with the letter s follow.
1h51
